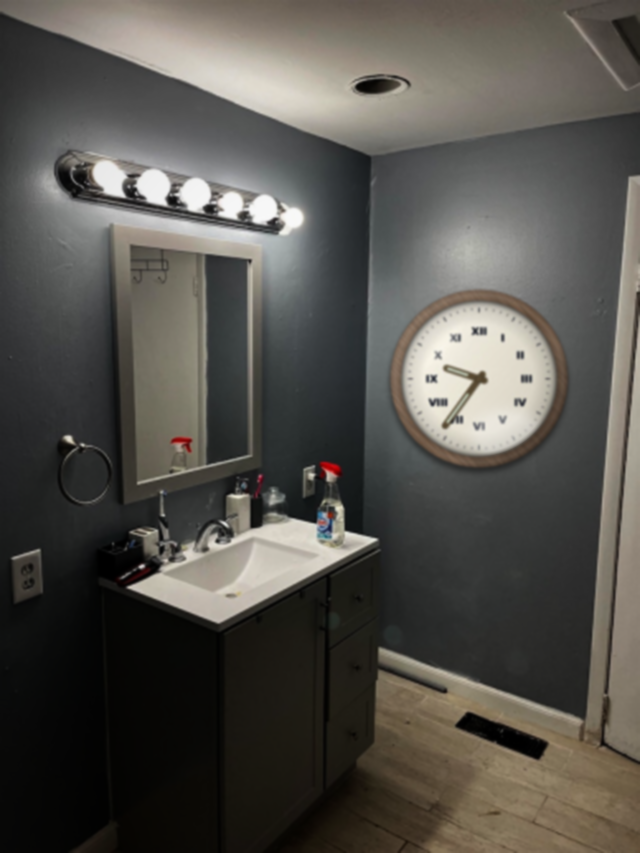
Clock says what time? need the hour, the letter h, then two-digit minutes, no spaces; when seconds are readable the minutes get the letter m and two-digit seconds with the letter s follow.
9h36
